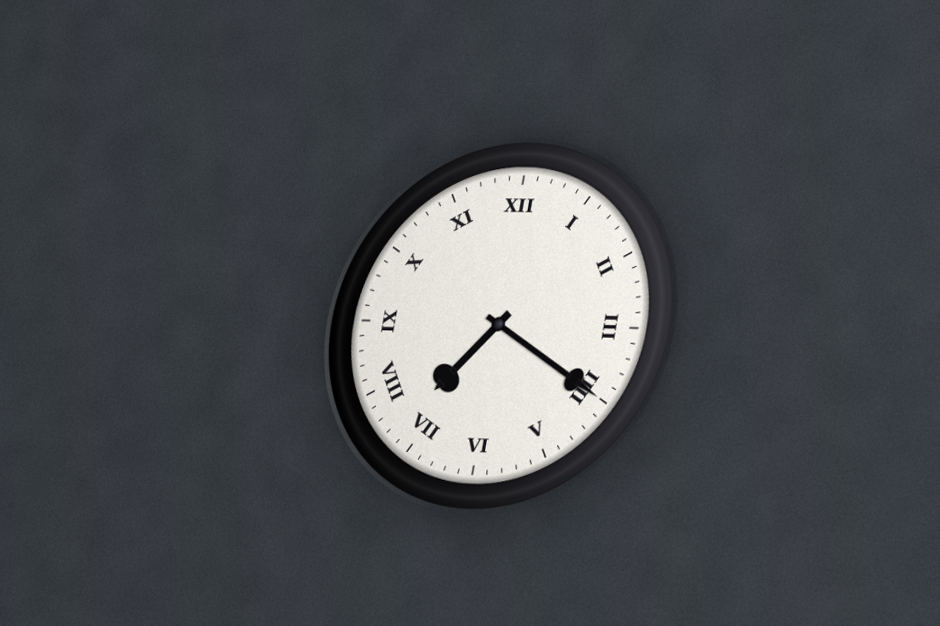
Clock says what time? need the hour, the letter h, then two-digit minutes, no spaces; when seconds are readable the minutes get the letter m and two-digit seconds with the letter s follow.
7h20
